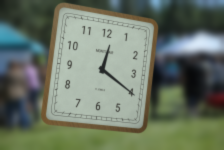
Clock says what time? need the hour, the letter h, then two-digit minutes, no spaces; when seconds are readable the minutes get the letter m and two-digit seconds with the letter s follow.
12h20
